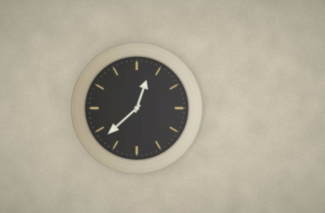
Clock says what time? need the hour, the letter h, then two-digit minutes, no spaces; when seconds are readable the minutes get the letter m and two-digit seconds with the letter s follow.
12h38
